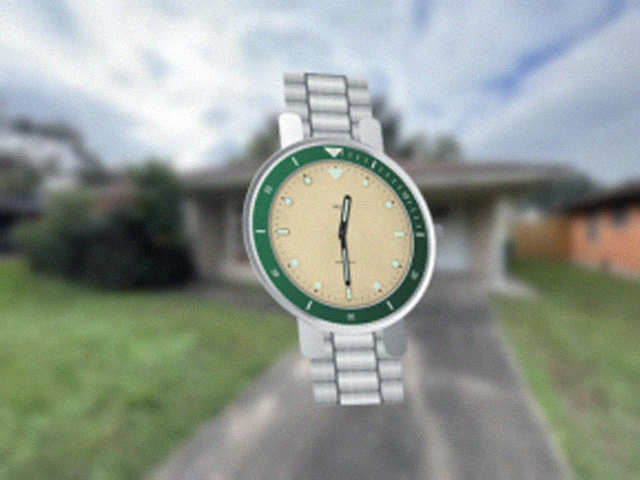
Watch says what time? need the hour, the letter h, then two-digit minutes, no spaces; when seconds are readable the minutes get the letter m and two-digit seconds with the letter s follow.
12h30
